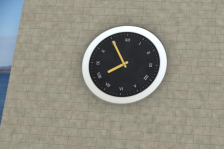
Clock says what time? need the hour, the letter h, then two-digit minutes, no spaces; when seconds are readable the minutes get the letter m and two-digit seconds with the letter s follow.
7h55
